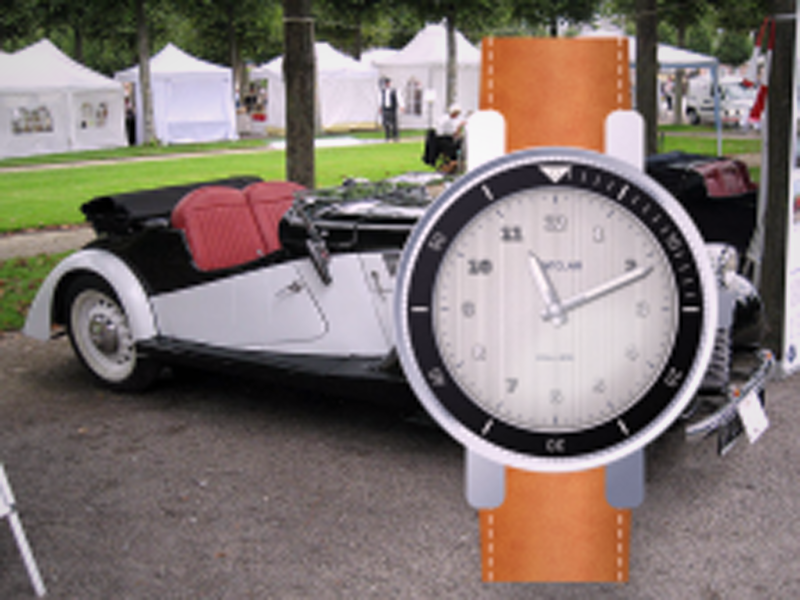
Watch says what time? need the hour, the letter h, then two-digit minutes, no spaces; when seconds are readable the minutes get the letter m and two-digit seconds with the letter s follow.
11h11
